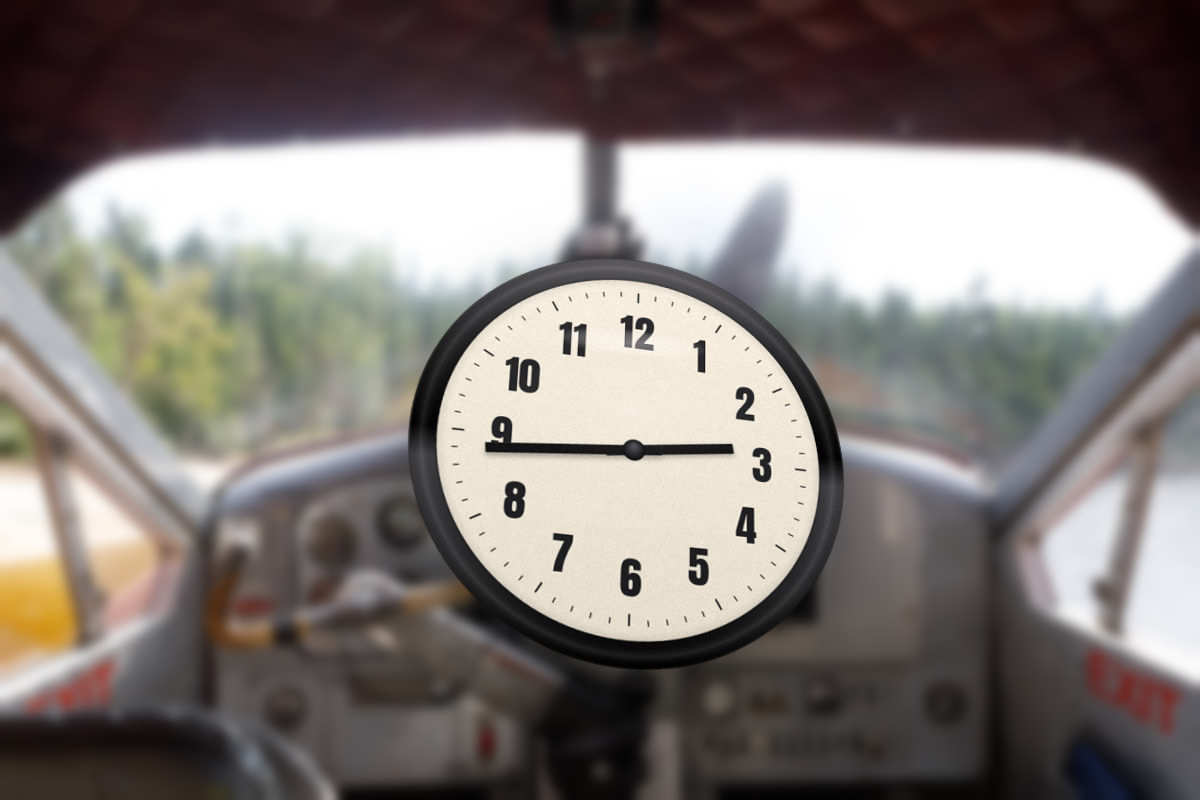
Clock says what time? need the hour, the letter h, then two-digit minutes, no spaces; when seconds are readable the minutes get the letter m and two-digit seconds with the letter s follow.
2h44
